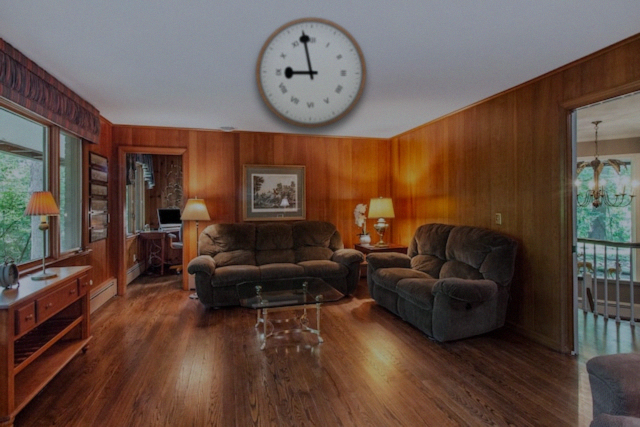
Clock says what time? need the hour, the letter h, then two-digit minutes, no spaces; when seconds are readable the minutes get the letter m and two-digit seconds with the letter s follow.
8h58
